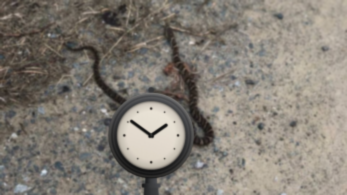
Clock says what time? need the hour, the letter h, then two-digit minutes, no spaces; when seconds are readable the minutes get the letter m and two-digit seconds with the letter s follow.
1h51
